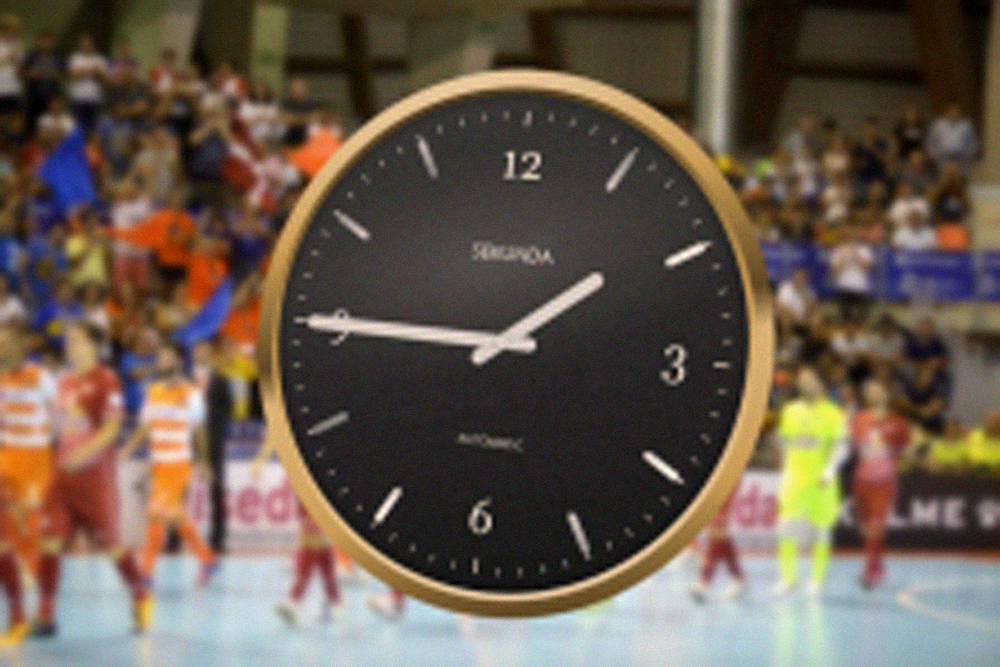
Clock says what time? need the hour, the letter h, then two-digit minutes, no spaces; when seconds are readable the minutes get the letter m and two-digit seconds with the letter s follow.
1h45
